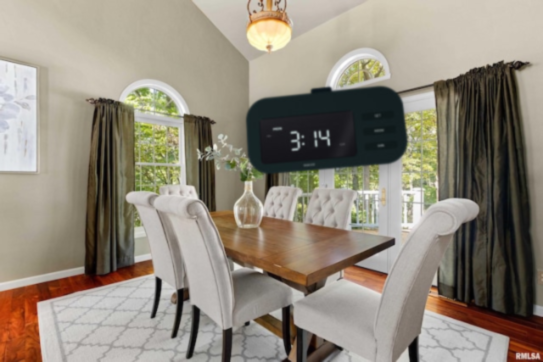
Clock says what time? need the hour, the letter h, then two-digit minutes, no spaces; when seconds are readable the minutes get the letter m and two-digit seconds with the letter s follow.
3h14
